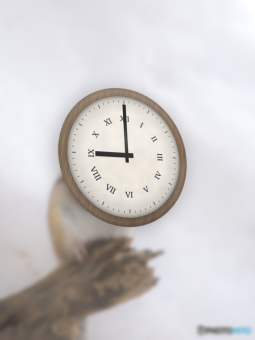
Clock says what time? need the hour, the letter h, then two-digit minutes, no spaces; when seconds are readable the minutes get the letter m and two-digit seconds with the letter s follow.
9h00
